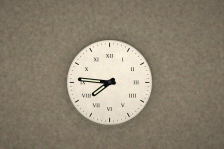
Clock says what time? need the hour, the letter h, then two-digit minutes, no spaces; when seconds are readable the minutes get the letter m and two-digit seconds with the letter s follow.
7h46
